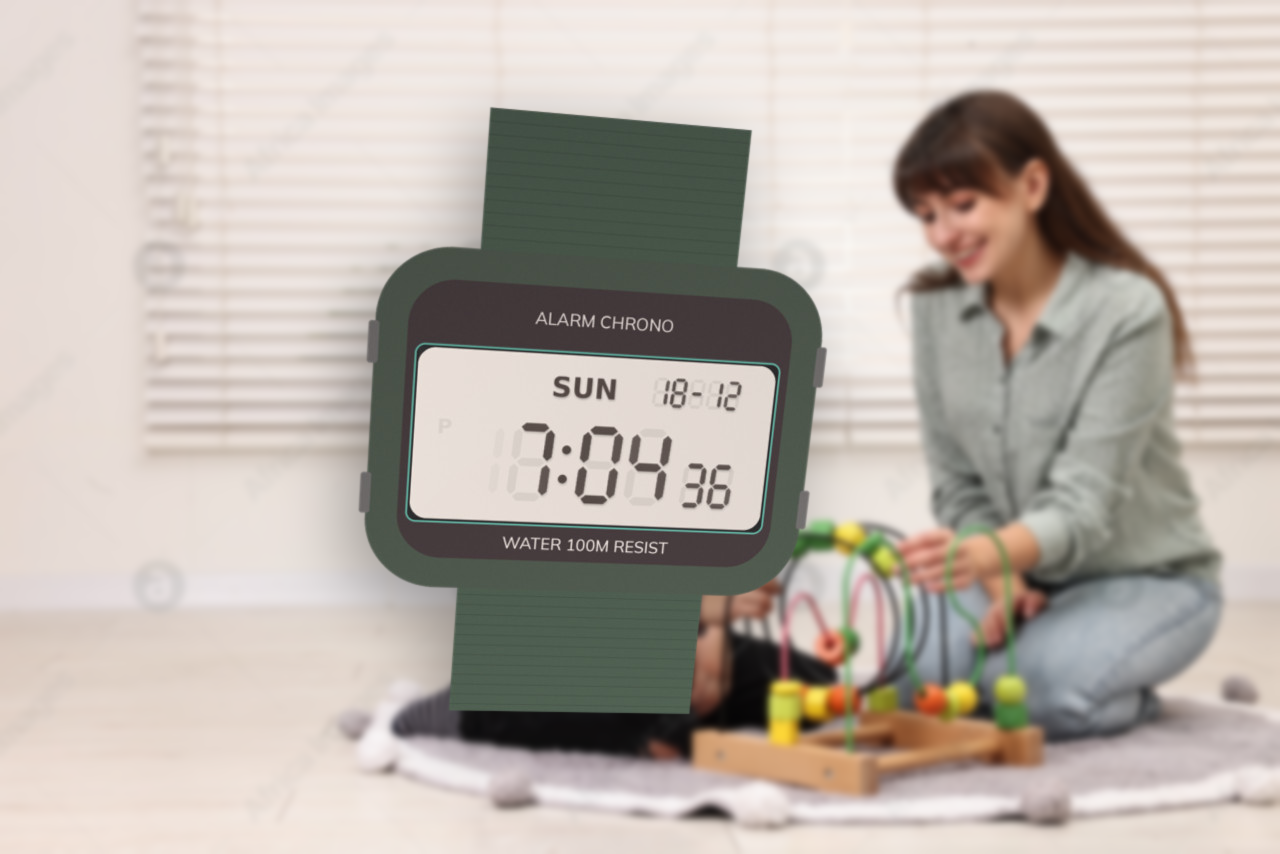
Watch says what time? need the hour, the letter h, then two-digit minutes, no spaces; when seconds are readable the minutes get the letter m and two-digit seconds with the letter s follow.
7h04m36s
